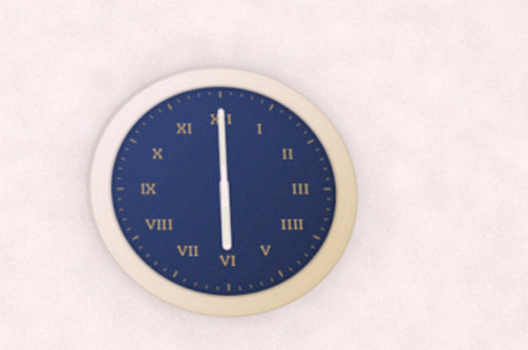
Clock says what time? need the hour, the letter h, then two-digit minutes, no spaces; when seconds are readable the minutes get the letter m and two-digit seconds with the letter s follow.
6h00
